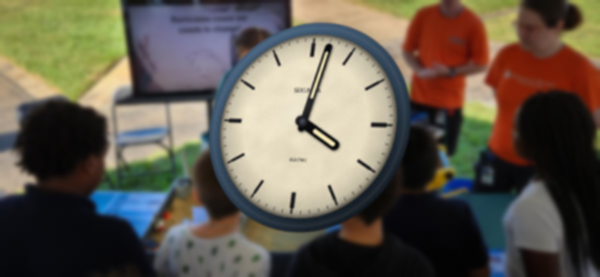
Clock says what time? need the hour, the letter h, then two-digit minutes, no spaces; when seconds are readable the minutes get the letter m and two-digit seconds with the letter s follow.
4h02
